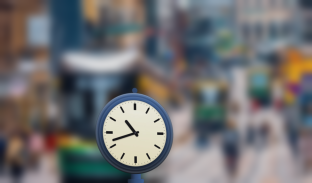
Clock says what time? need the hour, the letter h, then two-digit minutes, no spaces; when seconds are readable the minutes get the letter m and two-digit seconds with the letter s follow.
10h42
